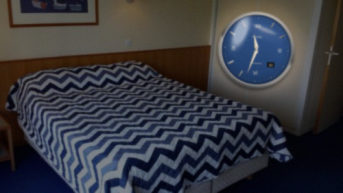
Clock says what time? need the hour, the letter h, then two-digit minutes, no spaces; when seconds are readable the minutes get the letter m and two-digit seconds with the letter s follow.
11h33
